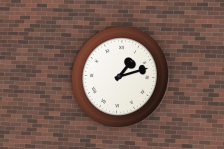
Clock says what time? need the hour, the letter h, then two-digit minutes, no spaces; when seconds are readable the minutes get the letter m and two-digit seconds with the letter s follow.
1h12
